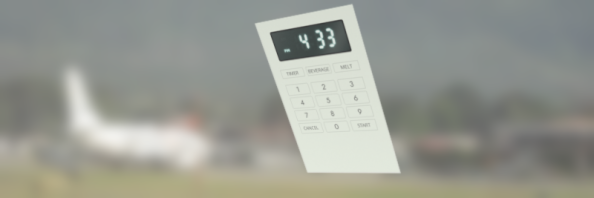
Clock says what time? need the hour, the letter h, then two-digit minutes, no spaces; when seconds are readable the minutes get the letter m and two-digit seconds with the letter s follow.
4h33
